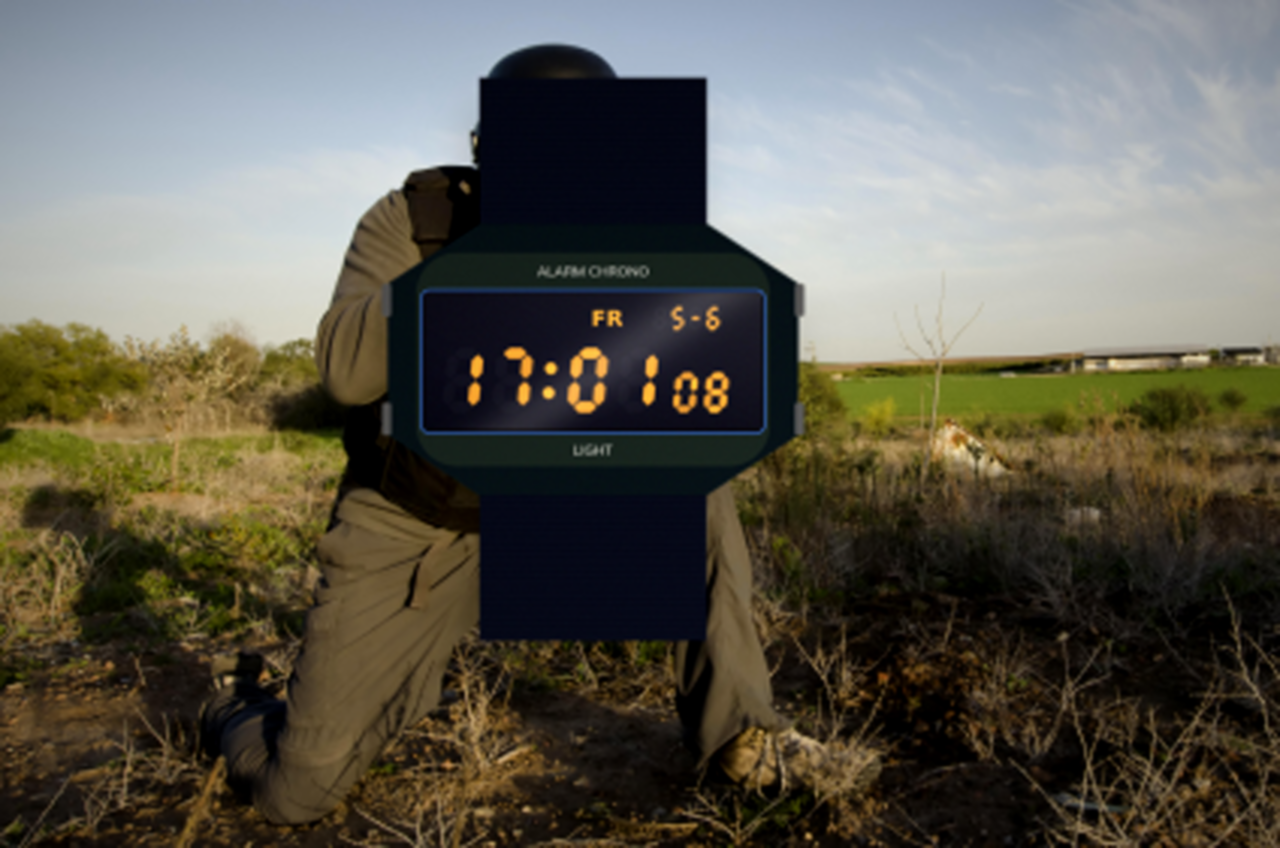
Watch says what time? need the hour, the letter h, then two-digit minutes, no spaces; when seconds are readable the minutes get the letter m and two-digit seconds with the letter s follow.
17h01m08s
